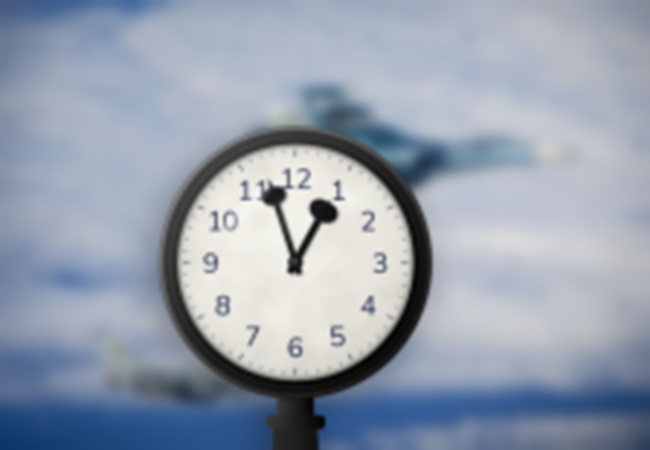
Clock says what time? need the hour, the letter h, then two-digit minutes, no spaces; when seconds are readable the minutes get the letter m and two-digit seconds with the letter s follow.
12h57
